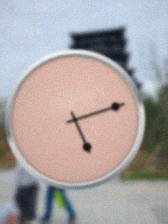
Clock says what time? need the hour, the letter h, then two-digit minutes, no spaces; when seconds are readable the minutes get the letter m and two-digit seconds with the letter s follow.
5h12
